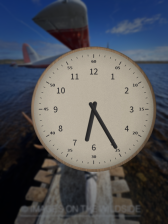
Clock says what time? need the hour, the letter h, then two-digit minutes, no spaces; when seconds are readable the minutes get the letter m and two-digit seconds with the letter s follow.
6h25
